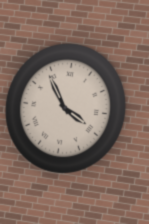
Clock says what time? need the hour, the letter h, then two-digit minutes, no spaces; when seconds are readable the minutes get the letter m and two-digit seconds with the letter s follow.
3h54
